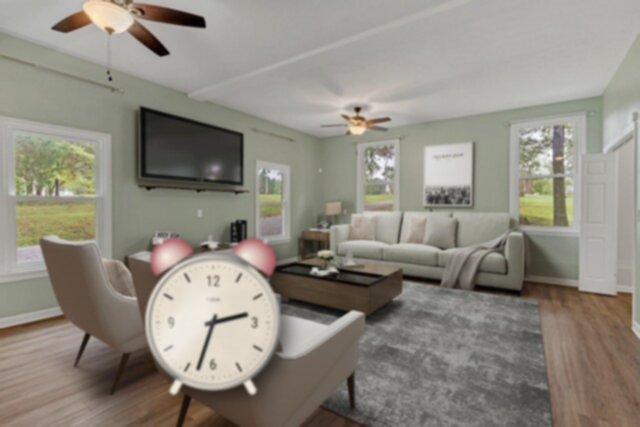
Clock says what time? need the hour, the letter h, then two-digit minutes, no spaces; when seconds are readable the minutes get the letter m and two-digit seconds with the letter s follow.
2h33
